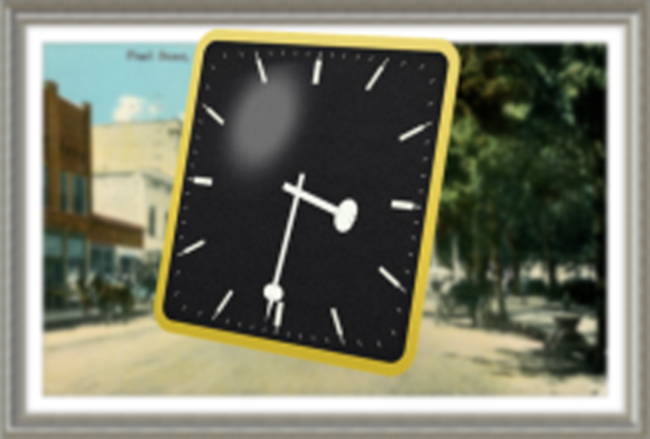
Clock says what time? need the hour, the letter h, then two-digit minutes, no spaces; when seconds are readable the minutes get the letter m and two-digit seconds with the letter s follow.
3h31
